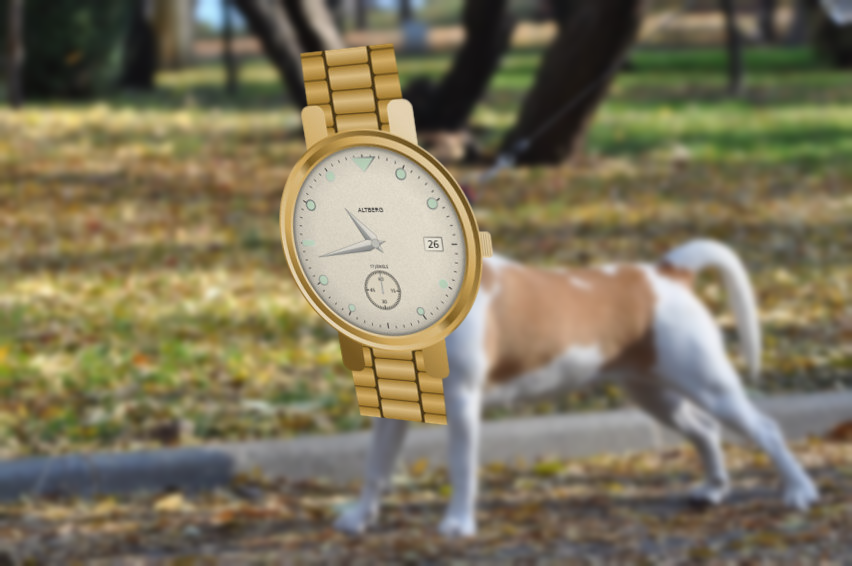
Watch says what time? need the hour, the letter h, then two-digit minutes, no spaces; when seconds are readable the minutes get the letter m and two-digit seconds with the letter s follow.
10h43
